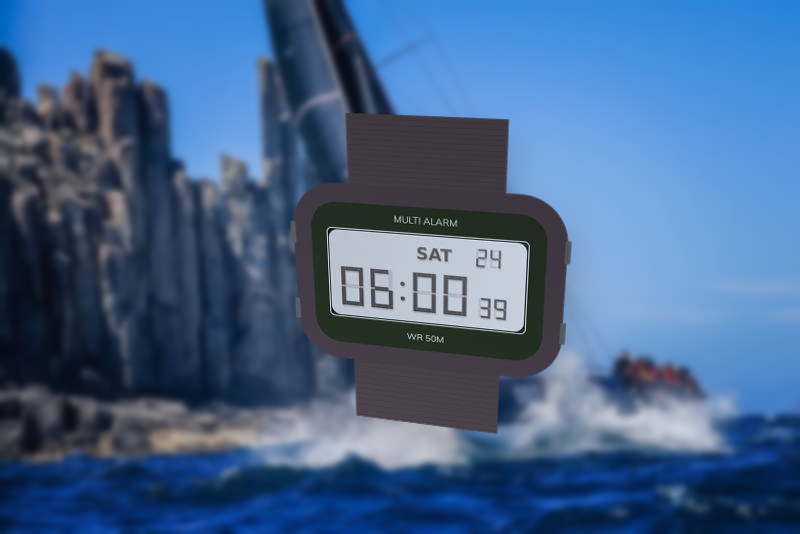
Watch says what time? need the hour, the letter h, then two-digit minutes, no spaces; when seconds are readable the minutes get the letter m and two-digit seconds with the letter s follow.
6h00m39s
